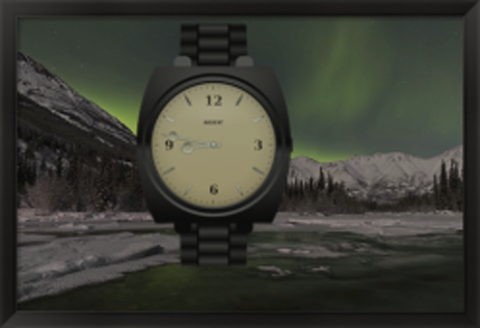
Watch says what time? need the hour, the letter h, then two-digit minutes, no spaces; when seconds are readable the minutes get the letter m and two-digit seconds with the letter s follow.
8h47
